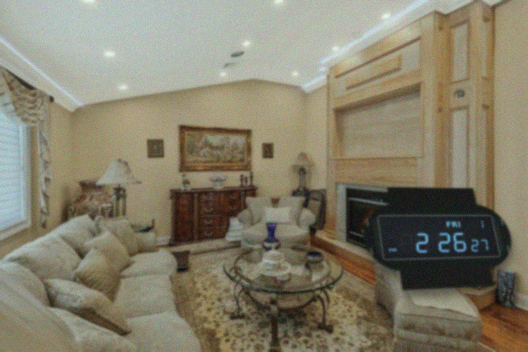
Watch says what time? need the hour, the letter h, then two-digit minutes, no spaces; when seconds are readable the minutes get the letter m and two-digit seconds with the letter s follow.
2h26m27s
